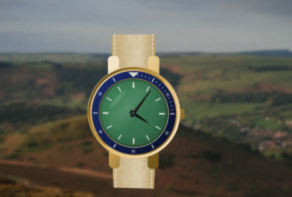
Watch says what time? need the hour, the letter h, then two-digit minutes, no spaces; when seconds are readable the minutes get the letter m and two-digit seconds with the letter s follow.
4h06
